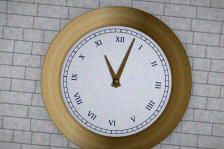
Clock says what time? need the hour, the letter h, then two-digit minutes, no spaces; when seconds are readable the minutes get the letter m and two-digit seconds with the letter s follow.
11h03
